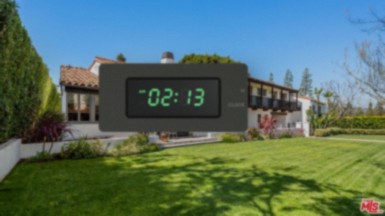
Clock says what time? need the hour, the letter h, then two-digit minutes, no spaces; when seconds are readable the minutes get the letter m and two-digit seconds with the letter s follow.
2h13
